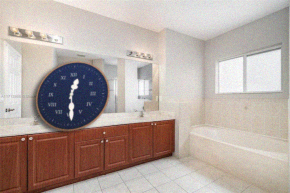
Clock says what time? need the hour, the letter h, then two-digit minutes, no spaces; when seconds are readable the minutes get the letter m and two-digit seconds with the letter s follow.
12h29
